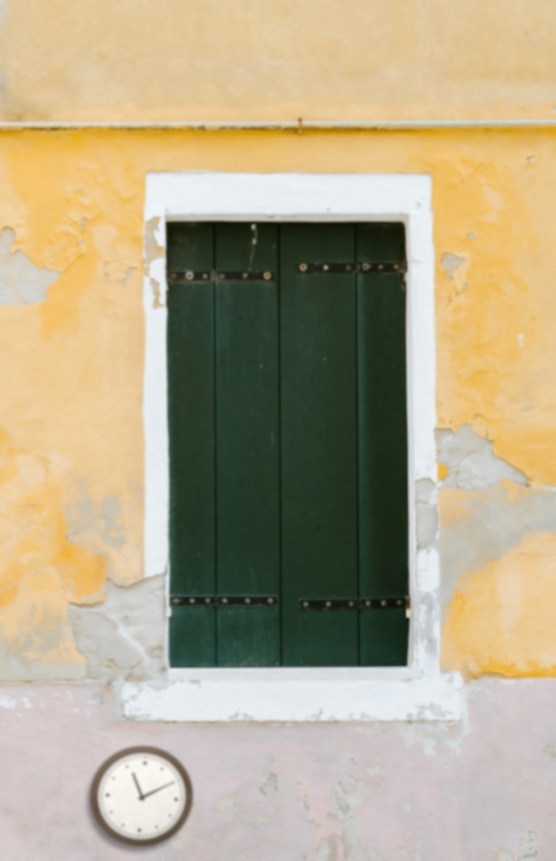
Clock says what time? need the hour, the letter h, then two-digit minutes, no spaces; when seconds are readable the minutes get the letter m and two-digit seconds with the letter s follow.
11h10
